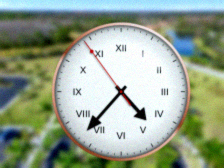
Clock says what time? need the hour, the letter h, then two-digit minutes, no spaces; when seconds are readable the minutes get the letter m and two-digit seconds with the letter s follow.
4h36m54s
